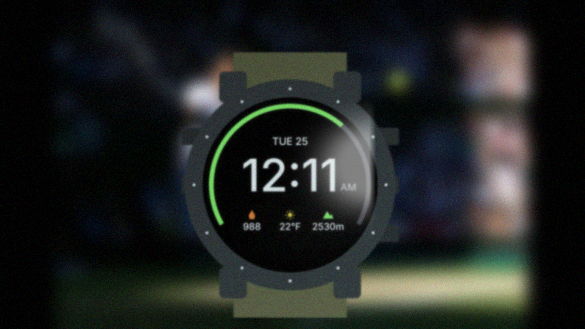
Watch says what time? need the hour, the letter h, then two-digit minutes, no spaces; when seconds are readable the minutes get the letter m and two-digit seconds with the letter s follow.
12h11
